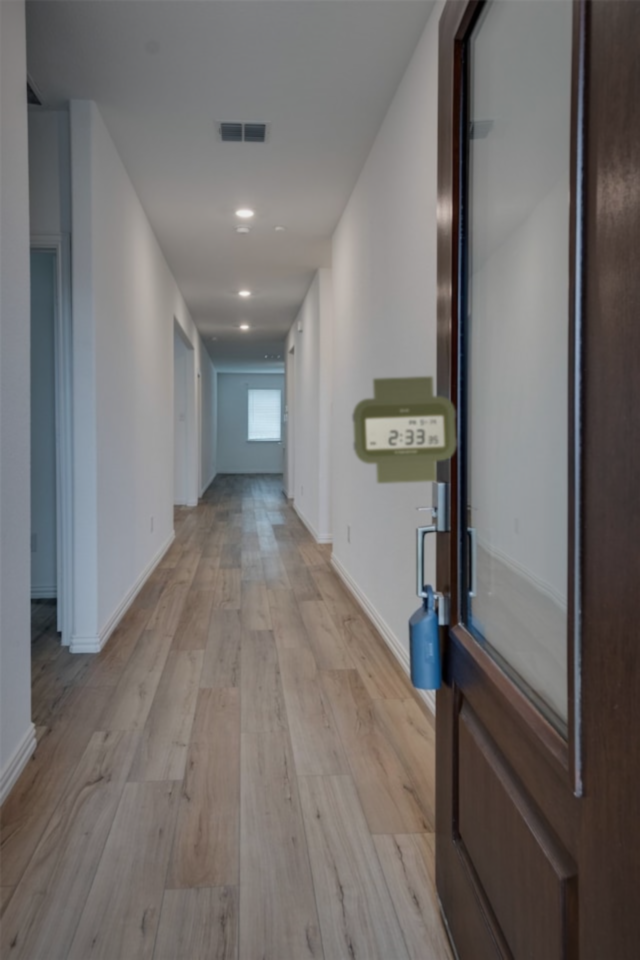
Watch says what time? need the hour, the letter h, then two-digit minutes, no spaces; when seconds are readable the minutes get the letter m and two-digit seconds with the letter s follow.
2h33
